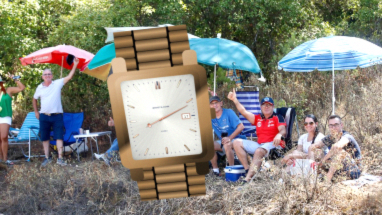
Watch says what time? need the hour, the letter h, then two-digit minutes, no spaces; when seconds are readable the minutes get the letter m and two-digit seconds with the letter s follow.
8h11
